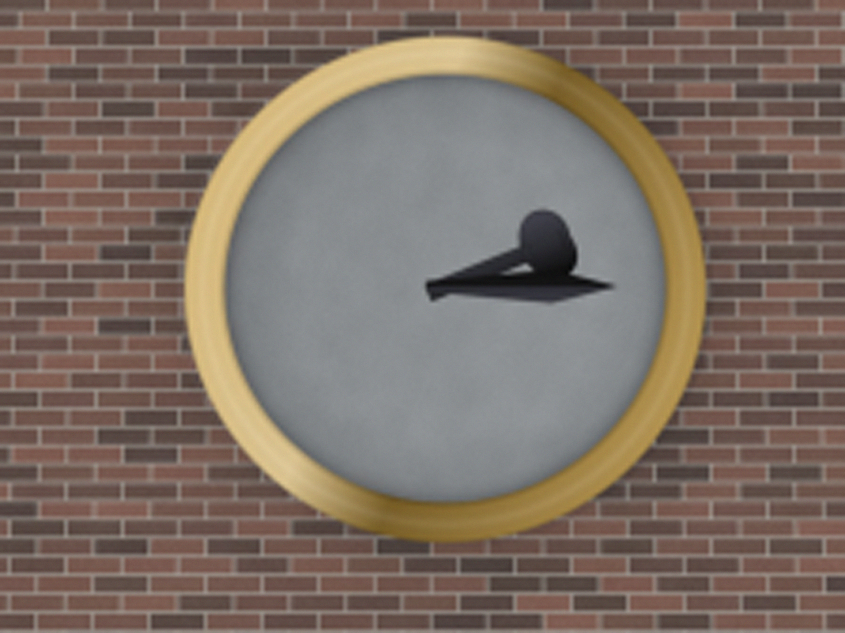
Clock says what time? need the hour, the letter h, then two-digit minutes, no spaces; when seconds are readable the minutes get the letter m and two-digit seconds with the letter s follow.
2h15
